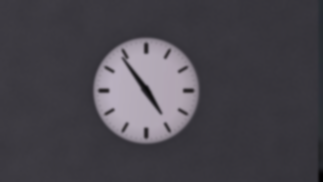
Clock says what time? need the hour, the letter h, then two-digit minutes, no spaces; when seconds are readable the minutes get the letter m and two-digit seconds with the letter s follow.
4h54
